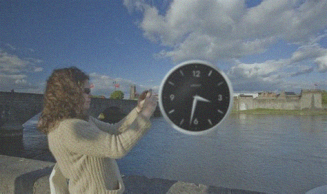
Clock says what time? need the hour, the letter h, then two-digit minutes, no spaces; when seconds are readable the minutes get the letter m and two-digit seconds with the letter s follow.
3h32
